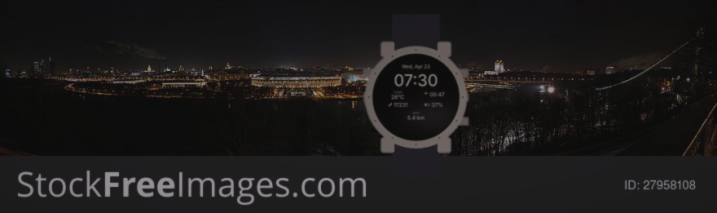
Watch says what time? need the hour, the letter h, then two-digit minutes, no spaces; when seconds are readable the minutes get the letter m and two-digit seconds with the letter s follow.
7h30
